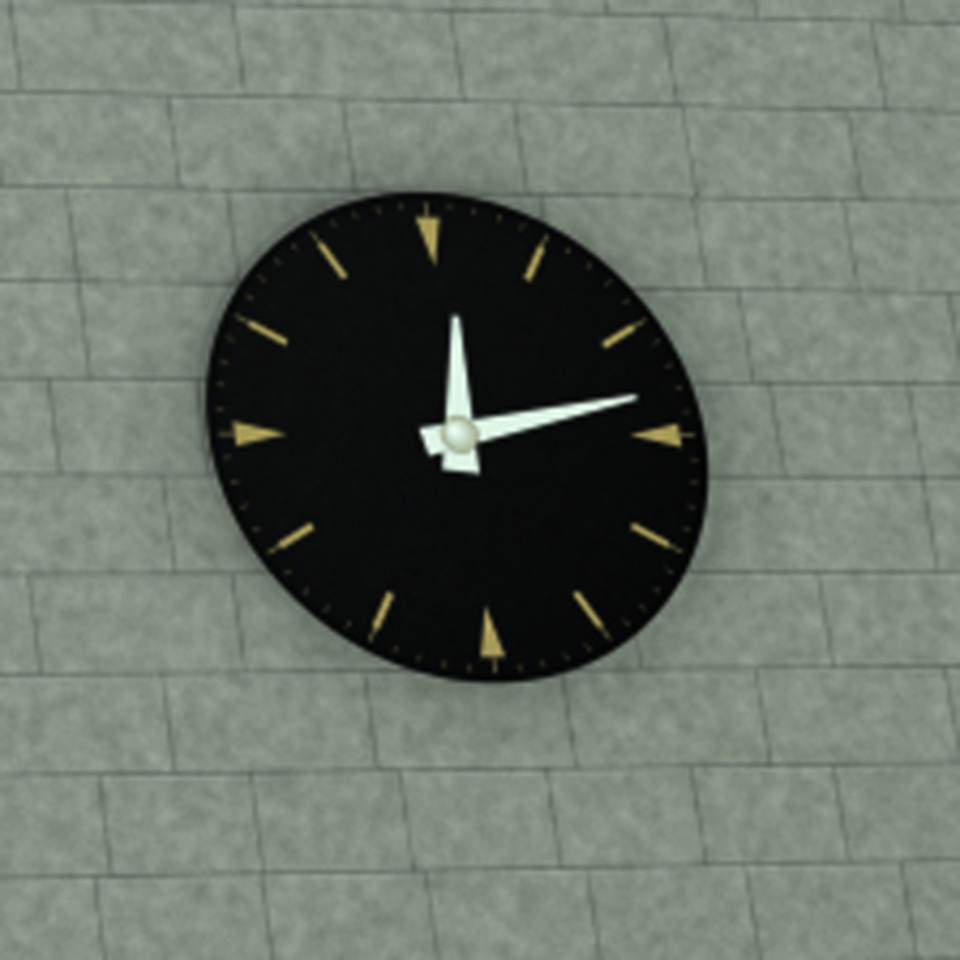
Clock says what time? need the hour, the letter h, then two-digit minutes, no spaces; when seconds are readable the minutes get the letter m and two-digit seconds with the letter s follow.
12h13
